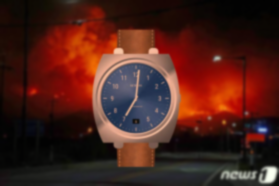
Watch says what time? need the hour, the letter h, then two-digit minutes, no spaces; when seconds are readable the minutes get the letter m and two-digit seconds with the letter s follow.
7h01
